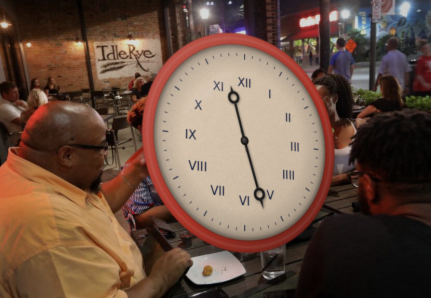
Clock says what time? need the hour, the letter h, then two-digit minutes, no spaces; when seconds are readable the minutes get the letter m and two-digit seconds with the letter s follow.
11h27
